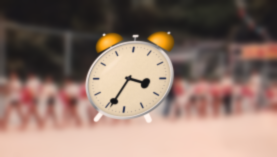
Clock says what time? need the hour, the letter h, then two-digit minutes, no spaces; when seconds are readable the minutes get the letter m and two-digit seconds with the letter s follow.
3h34
